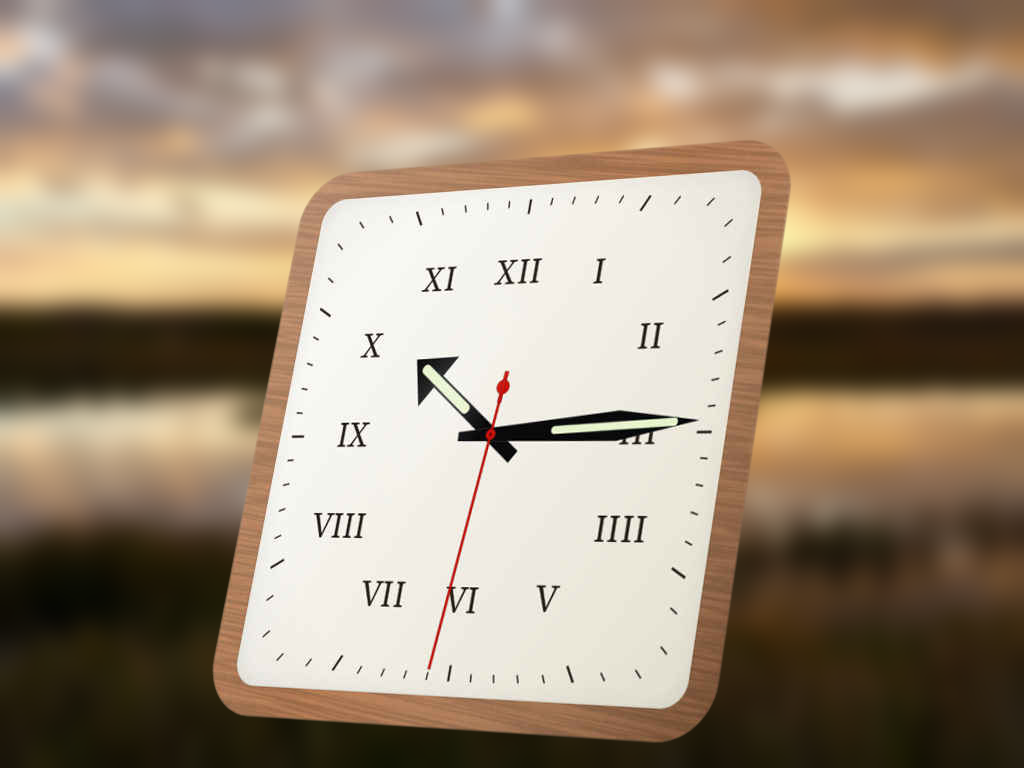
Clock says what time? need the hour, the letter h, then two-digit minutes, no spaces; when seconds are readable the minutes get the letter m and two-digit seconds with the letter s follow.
10h14m31s
